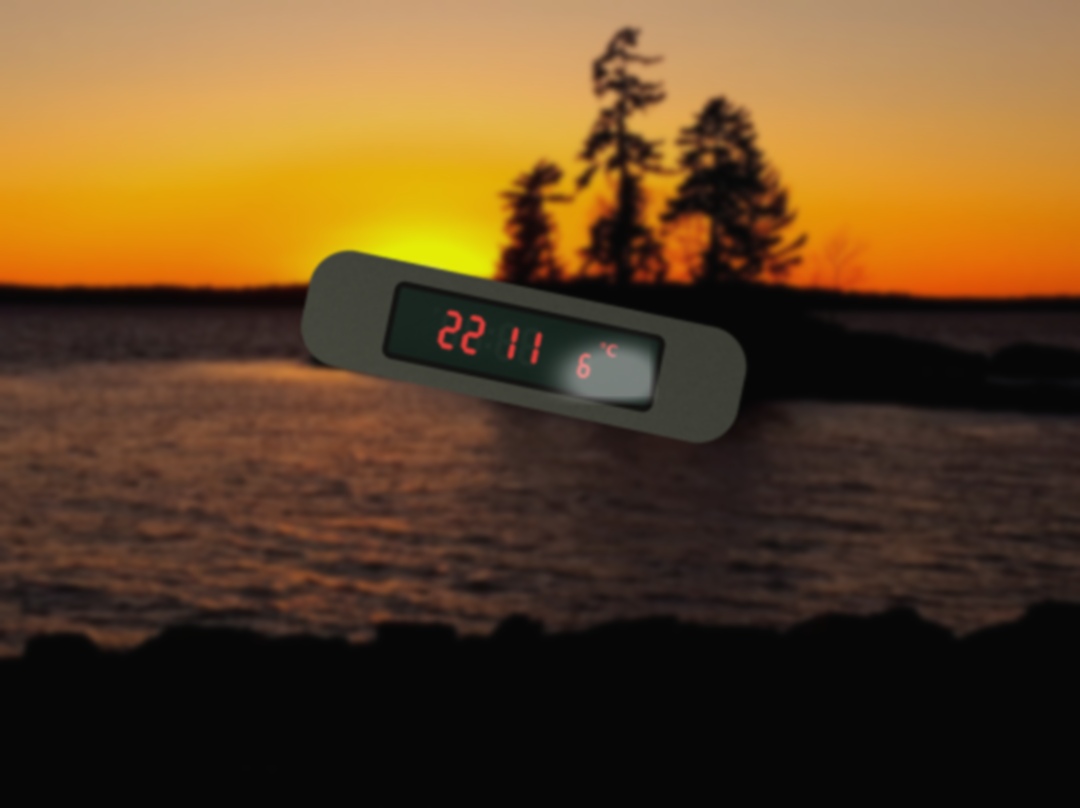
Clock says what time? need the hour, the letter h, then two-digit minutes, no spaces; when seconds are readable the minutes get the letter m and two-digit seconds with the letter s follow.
22h11
